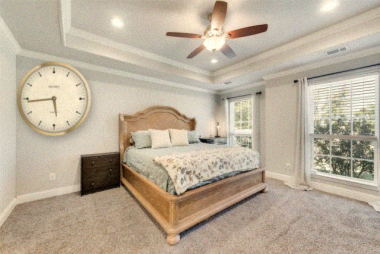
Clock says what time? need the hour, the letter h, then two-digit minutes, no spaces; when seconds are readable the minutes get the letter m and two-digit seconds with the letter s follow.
5h44
